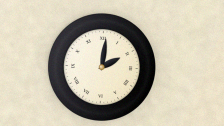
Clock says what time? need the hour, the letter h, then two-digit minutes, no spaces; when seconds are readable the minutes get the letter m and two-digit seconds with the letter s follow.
2h01
